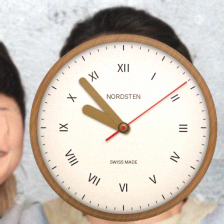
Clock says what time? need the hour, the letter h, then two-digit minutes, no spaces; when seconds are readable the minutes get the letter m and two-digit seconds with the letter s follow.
9h53m09s
